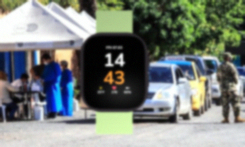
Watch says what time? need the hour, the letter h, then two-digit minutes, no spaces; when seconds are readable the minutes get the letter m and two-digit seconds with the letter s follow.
14h43
